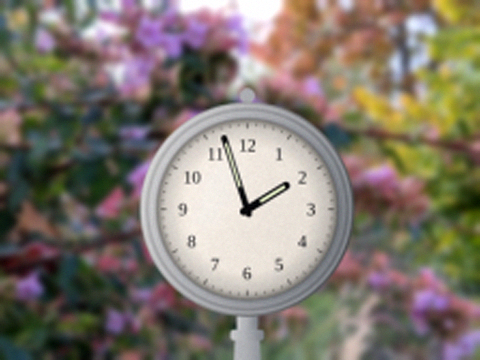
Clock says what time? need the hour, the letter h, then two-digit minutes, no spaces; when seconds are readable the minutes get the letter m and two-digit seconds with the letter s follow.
1h57
